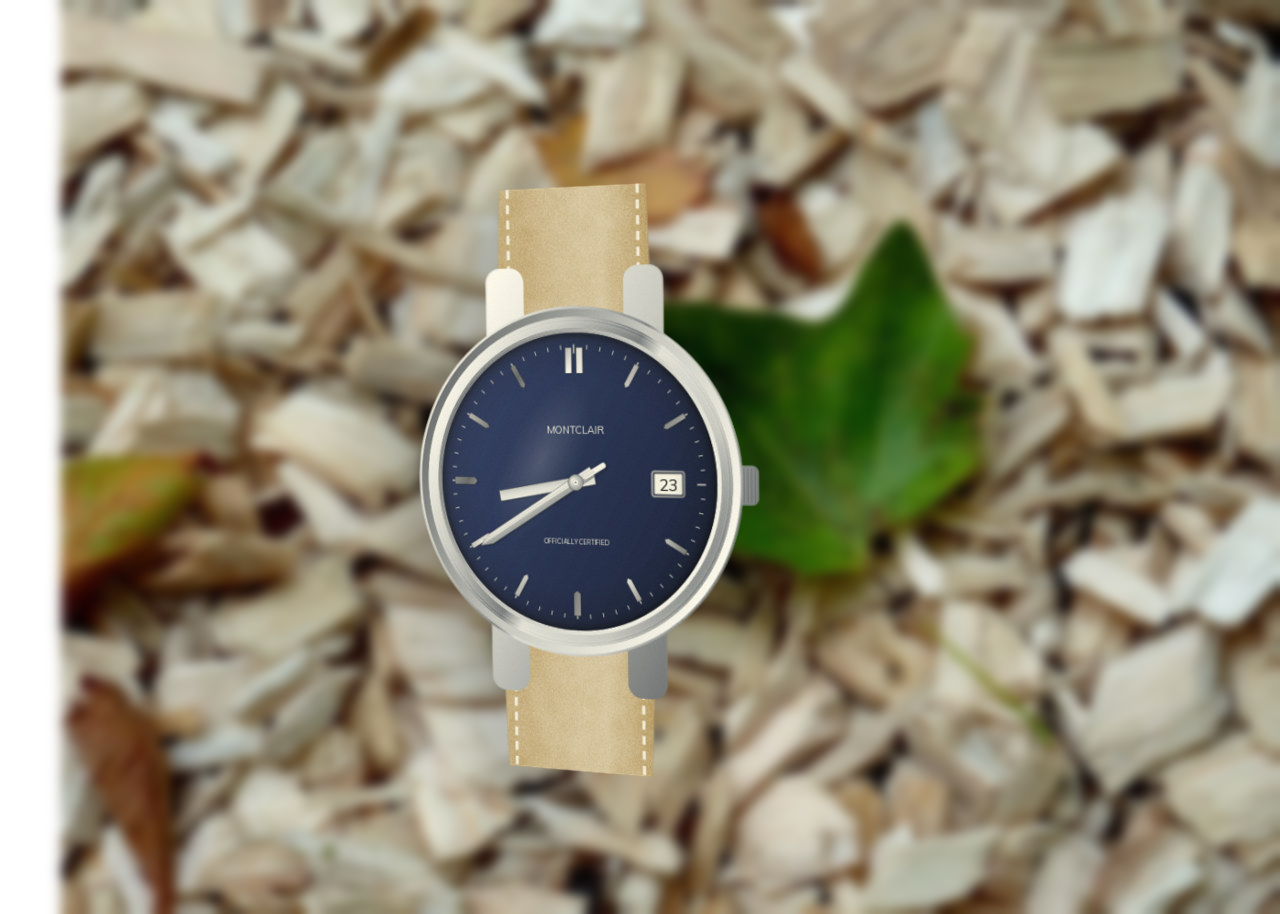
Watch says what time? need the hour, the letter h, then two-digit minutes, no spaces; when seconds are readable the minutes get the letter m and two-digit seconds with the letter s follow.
8h39m40s
